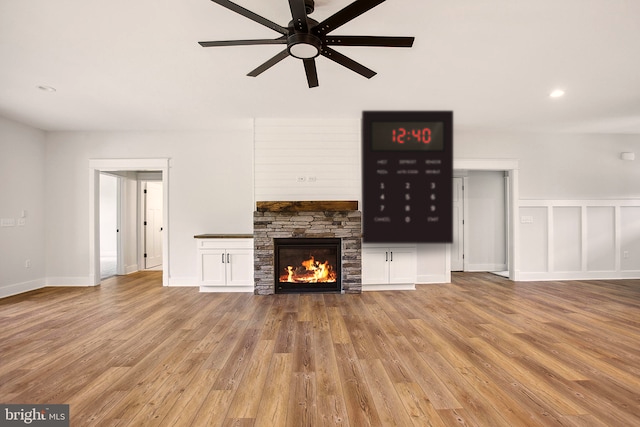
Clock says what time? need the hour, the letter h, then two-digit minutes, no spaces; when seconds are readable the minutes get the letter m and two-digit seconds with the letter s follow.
12h40
